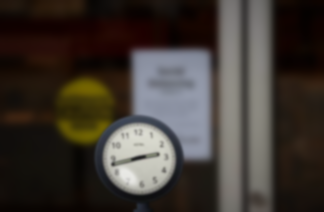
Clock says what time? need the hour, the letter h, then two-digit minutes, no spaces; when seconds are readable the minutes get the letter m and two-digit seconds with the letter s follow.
2h43
